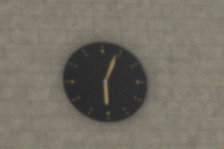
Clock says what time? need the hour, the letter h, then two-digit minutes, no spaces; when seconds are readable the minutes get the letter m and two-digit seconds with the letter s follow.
6h04
